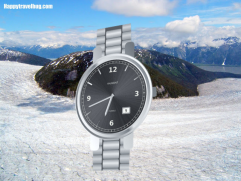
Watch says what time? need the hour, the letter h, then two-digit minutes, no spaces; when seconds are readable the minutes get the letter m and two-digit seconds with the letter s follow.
6h42
